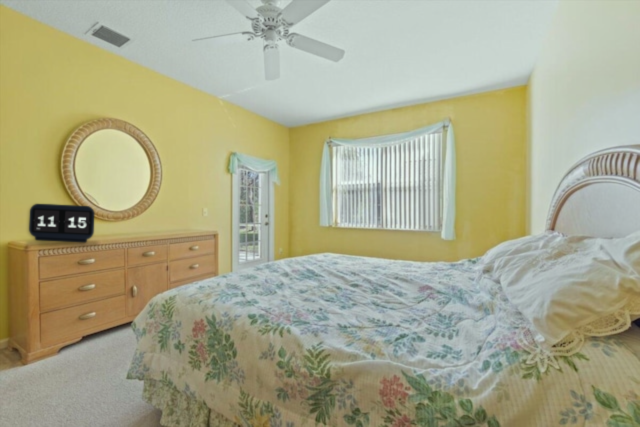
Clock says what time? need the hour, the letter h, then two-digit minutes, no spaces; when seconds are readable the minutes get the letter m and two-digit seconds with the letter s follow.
11h15
